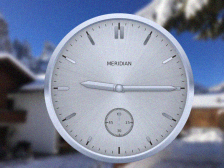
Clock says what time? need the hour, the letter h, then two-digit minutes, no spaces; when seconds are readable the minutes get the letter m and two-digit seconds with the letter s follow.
9h15
